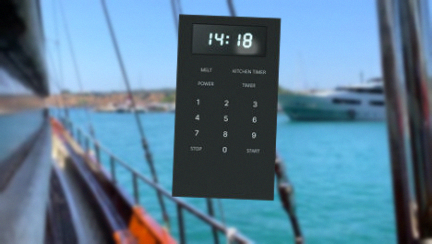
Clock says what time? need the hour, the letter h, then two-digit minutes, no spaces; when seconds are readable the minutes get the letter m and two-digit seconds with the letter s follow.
14h18
